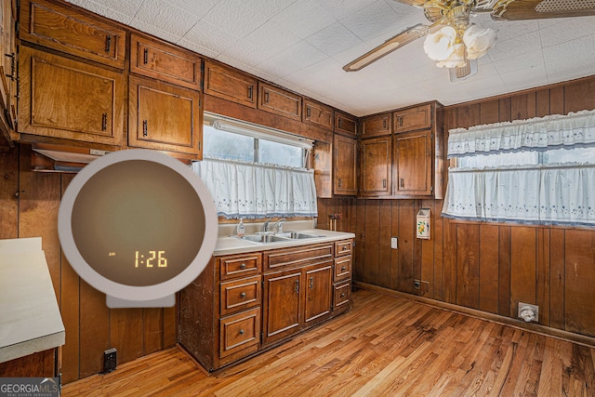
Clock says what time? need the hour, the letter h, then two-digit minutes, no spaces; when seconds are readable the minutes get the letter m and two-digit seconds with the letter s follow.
1h26
